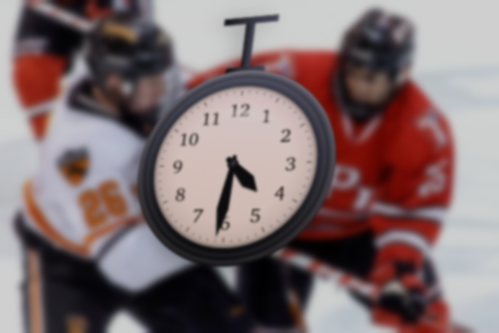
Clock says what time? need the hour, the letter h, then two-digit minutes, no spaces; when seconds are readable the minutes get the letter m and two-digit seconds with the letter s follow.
4h31
